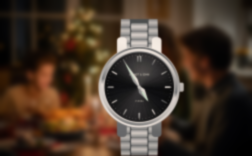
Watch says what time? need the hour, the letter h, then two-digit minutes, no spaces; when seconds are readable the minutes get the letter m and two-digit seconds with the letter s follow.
4h55
